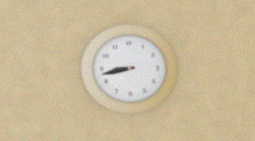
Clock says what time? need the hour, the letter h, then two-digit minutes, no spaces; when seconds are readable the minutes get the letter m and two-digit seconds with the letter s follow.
8h43
